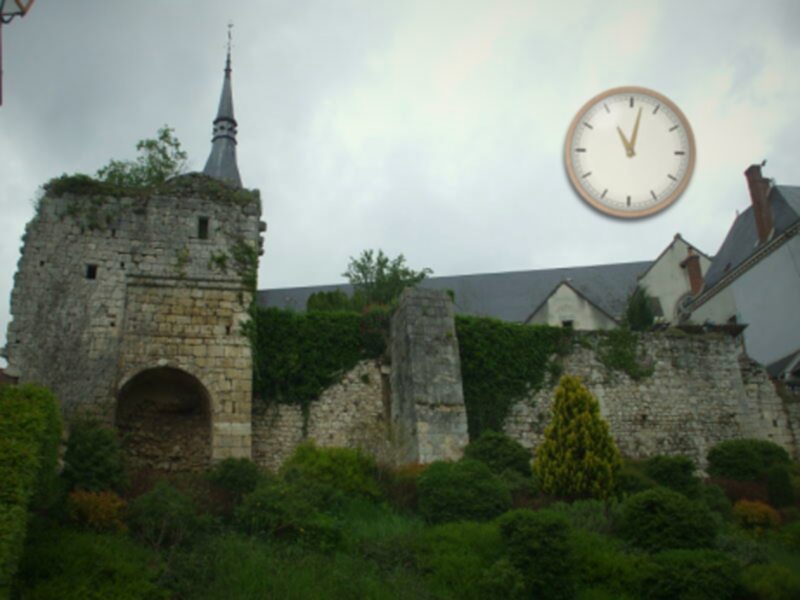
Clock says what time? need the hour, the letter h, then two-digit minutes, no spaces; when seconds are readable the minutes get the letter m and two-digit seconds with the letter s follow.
11h02
